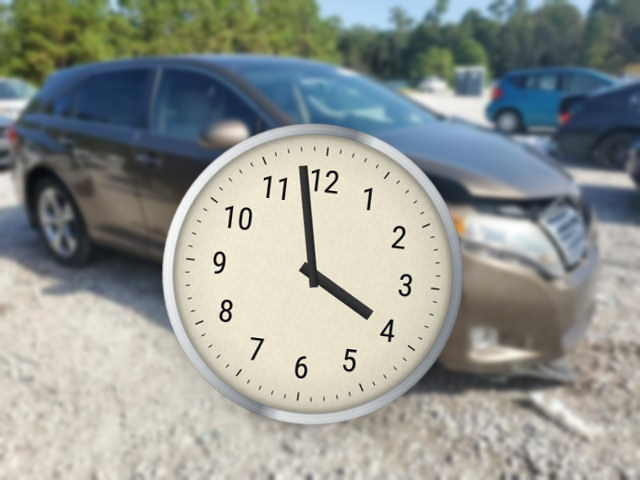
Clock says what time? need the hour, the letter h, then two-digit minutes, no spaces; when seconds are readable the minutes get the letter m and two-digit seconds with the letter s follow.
3h58
